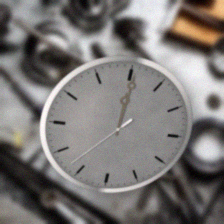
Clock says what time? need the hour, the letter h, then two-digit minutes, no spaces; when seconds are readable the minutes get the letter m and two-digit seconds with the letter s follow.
12h00m37s
